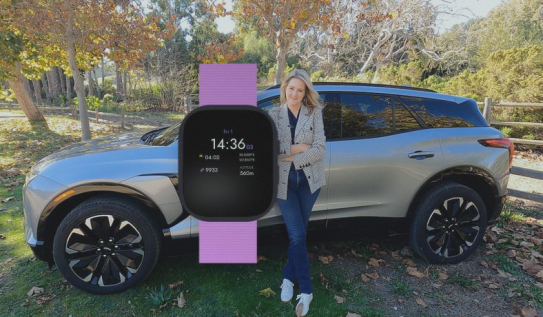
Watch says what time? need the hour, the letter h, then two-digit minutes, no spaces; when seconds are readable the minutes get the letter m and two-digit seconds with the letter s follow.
14h36
